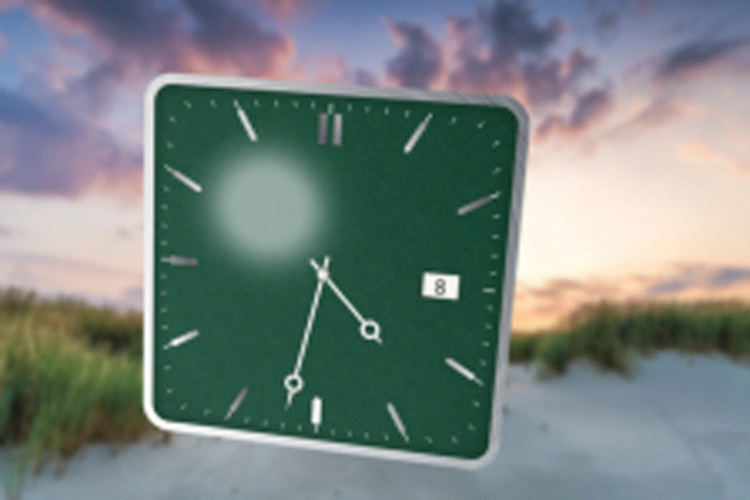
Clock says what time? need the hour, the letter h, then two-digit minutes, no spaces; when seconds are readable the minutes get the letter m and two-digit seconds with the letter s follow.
4h32
